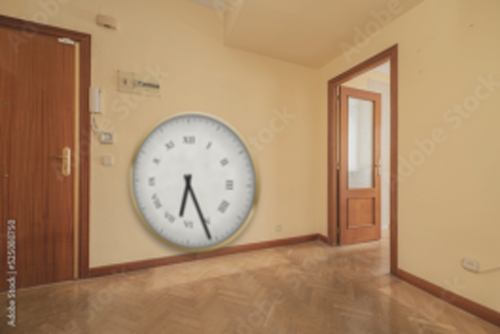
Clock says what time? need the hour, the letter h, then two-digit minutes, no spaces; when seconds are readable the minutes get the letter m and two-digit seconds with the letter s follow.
6h26
